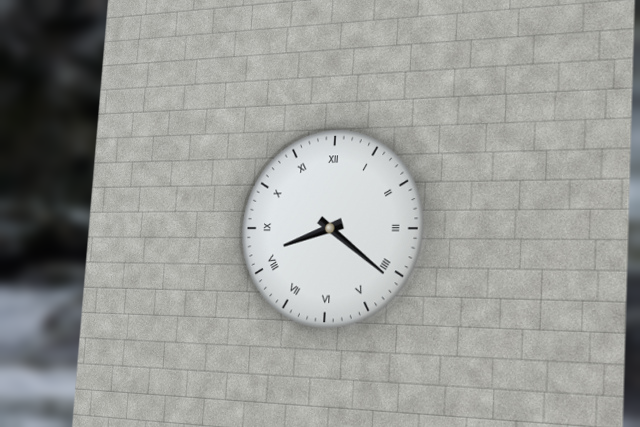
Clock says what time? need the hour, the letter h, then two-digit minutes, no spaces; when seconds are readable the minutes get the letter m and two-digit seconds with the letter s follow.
8h21
